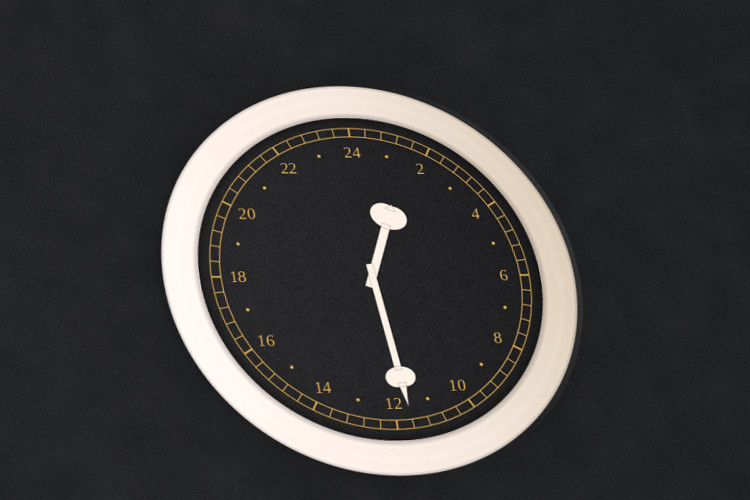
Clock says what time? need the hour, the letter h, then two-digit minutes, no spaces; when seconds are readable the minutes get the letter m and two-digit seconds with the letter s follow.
1h29
